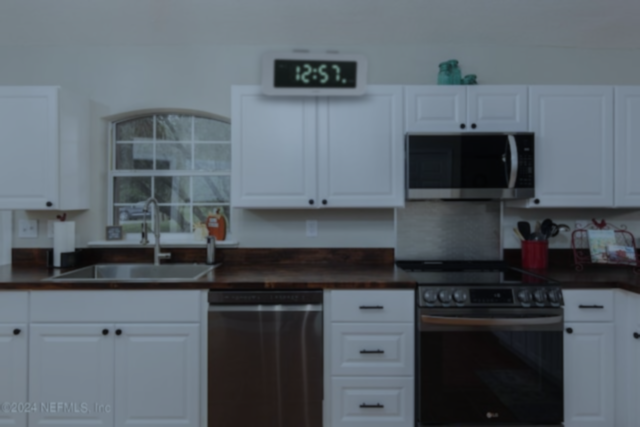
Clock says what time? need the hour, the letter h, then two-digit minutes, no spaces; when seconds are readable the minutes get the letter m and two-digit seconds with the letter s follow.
12h57
